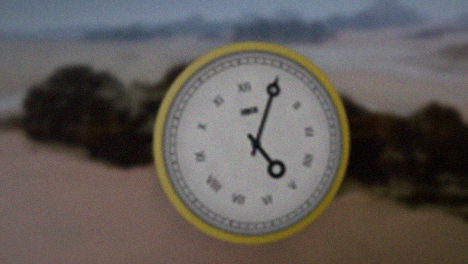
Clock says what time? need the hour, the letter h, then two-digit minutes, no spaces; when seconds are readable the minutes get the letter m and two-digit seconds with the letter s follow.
5h05
